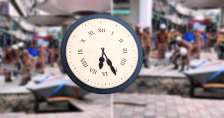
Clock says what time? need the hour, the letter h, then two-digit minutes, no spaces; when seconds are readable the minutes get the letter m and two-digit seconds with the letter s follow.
6h26
